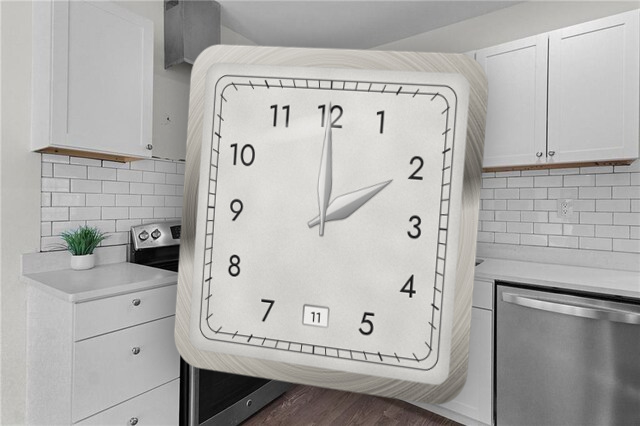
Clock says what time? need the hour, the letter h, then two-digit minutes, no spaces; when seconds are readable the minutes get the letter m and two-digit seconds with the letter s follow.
2h00
